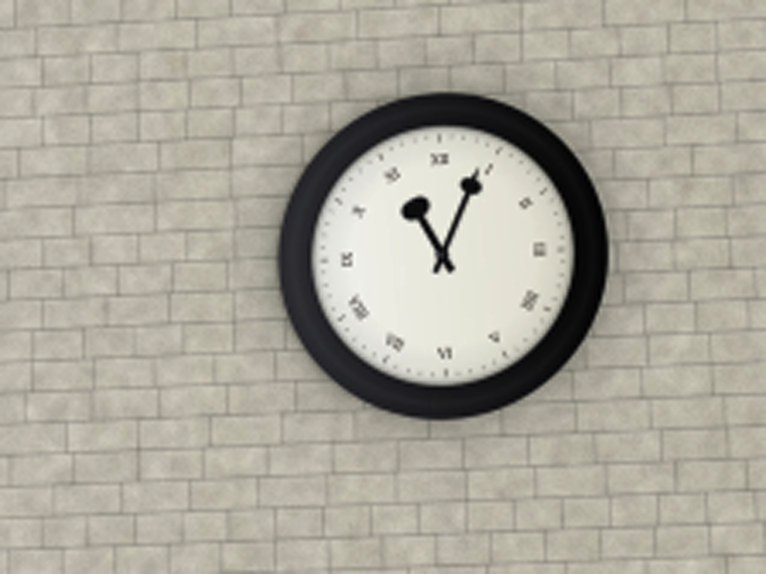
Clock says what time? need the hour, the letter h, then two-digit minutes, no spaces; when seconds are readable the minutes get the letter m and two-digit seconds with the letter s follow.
11h04
